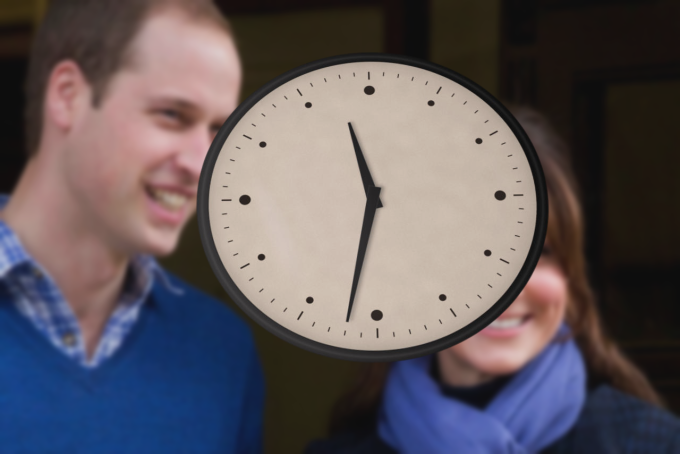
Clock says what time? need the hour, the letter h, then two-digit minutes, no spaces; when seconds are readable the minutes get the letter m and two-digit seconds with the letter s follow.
11h32
